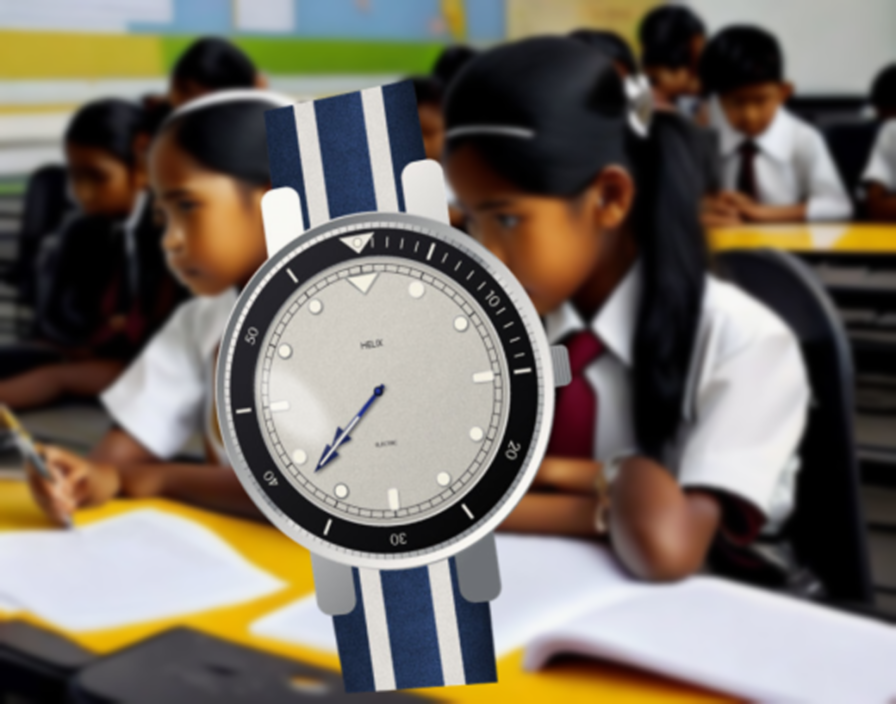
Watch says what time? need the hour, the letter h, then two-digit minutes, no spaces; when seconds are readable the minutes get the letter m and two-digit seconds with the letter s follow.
7h38
